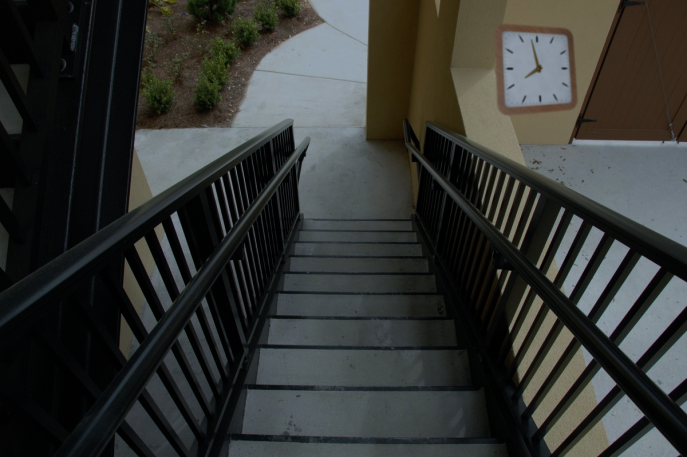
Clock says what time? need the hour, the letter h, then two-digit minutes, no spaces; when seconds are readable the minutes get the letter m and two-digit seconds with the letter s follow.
7h58
